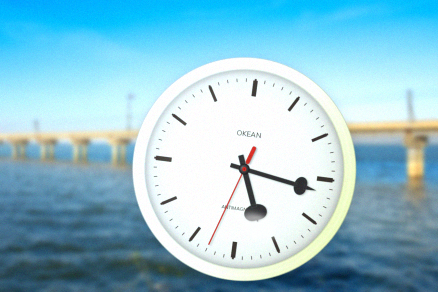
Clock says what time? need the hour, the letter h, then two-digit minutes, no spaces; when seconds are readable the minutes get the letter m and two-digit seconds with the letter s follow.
5h16m33s
